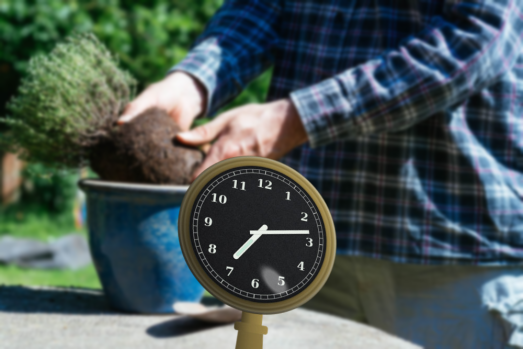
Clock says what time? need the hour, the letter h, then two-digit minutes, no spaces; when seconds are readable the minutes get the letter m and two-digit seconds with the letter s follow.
7h13
